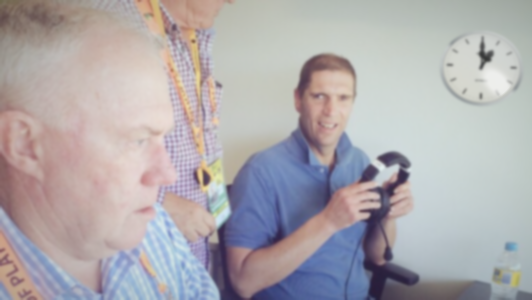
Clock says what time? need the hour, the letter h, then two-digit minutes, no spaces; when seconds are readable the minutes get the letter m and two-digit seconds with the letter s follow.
1h00
